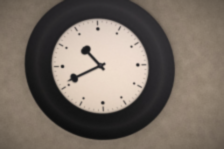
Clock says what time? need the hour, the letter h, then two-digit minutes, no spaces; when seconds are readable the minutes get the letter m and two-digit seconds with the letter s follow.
10h41
